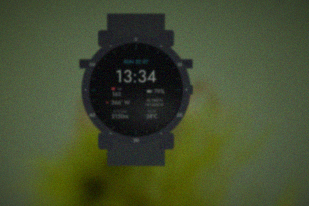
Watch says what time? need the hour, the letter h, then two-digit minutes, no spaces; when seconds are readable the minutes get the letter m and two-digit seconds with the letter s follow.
13h34
